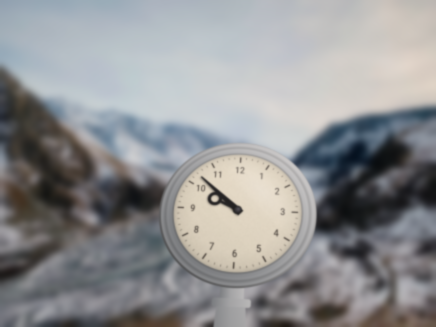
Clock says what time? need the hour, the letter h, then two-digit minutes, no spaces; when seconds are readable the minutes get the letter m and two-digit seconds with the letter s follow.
9h52
